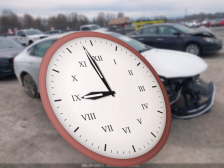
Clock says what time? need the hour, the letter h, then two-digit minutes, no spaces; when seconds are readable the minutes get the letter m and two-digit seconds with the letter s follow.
8h58
